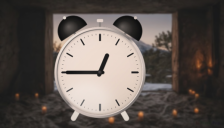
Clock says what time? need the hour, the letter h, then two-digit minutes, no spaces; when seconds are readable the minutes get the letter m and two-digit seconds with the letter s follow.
12h45
